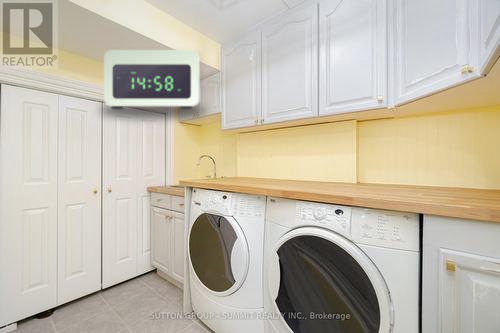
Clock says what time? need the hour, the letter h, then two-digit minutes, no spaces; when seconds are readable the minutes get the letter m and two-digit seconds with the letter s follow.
14h58
